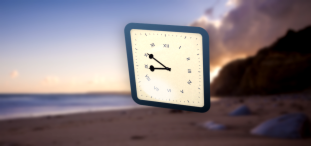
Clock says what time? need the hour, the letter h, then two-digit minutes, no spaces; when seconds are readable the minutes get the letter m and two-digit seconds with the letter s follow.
8h51
